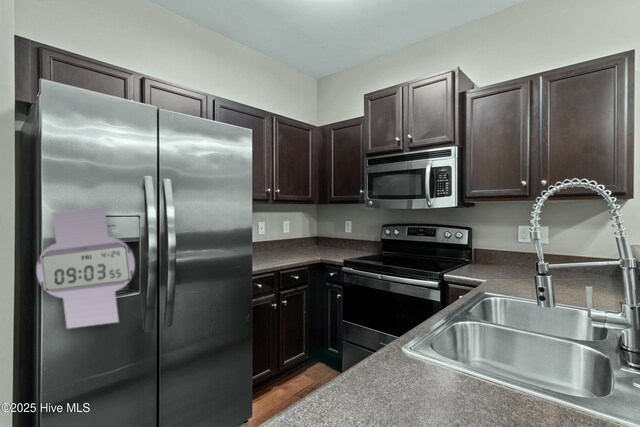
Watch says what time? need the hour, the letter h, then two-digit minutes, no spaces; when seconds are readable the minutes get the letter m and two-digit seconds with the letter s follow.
9h03
